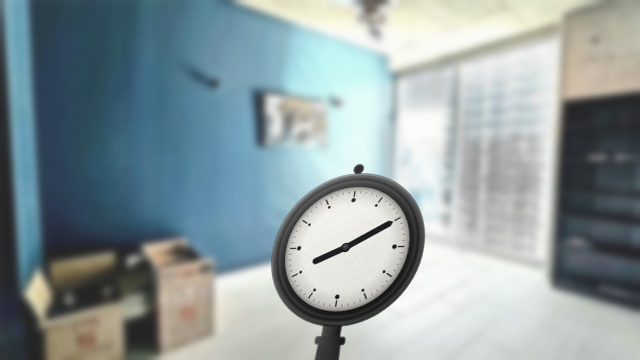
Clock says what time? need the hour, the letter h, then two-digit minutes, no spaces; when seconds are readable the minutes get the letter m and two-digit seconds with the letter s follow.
8h10
